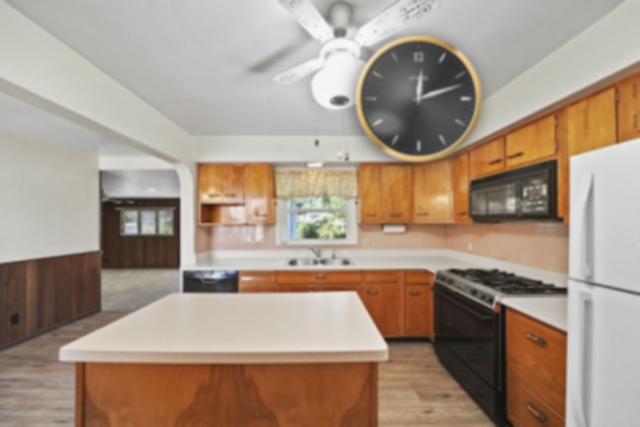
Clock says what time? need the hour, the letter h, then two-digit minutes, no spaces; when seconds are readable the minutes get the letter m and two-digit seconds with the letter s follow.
12h12
